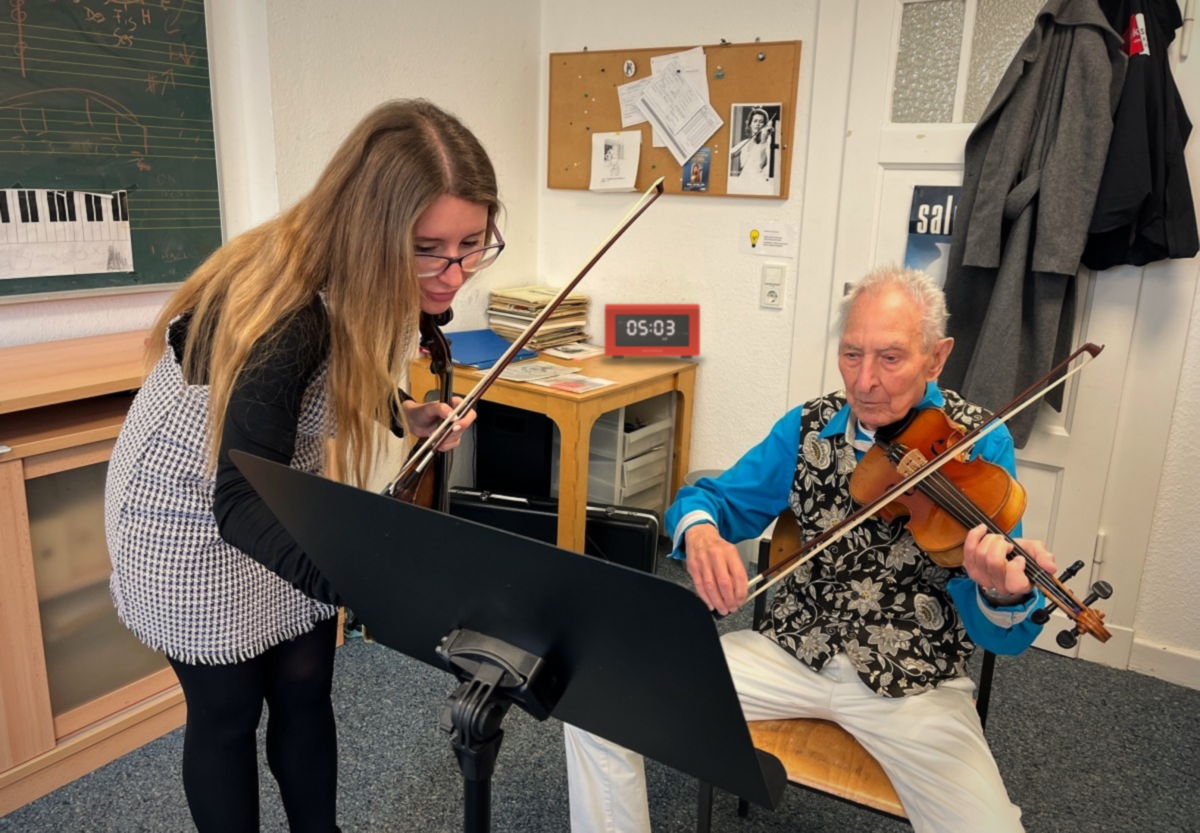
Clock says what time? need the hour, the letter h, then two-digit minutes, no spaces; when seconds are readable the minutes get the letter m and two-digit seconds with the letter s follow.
5h03
